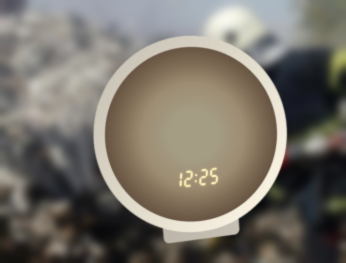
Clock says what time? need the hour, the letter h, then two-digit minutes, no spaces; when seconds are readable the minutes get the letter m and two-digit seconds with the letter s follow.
12h25
